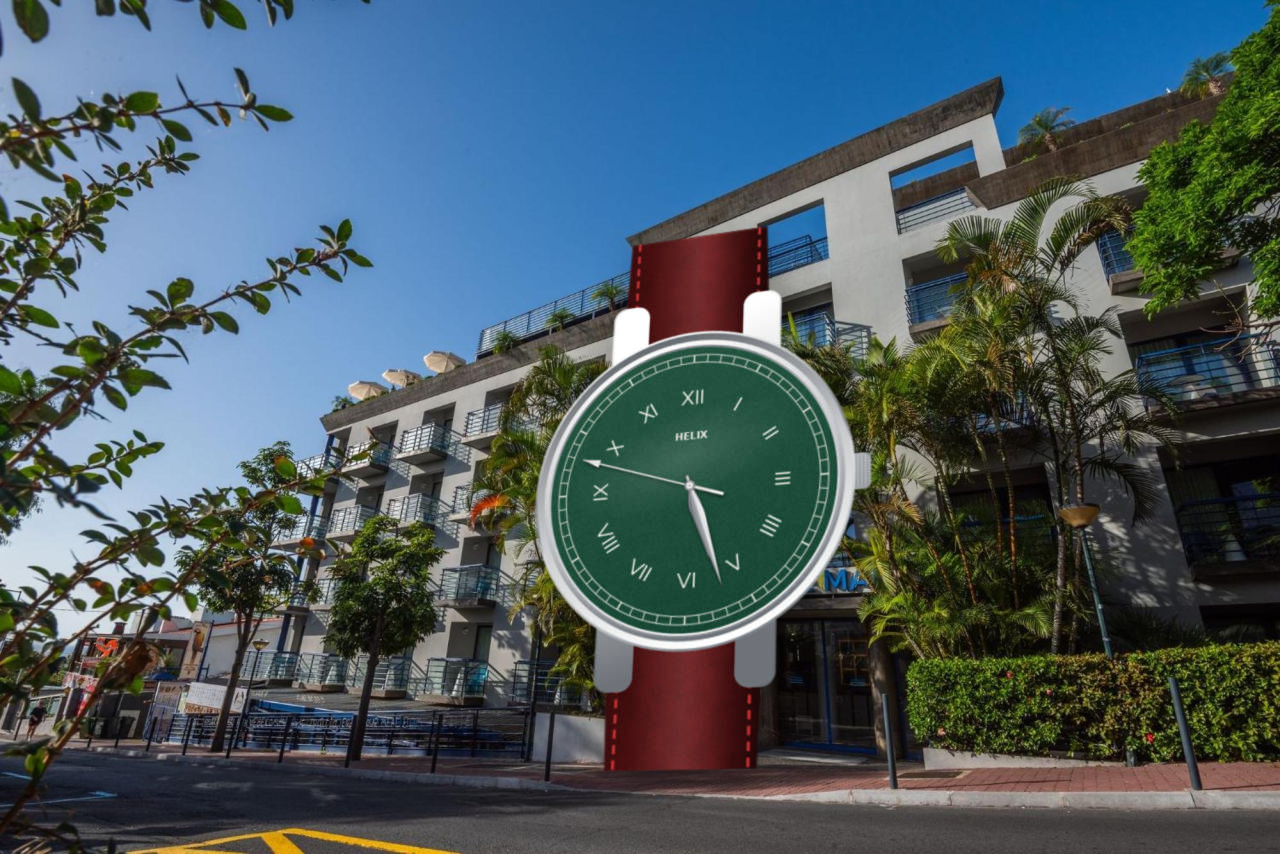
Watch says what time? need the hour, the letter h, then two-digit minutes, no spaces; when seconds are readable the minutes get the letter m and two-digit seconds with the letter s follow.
5h26m48s
